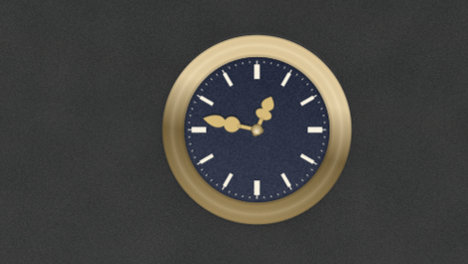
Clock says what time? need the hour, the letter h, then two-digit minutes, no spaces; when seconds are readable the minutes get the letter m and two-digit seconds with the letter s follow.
12h47
